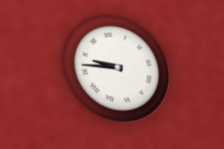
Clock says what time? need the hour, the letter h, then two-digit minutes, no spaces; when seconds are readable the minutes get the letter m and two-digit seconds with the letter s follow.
9h47
